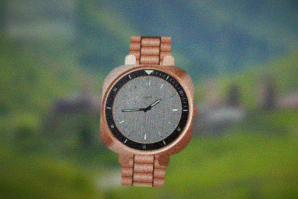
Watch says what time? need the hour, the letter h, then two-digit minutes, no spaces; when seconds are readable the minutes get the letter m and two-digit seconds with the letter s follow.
1h44
